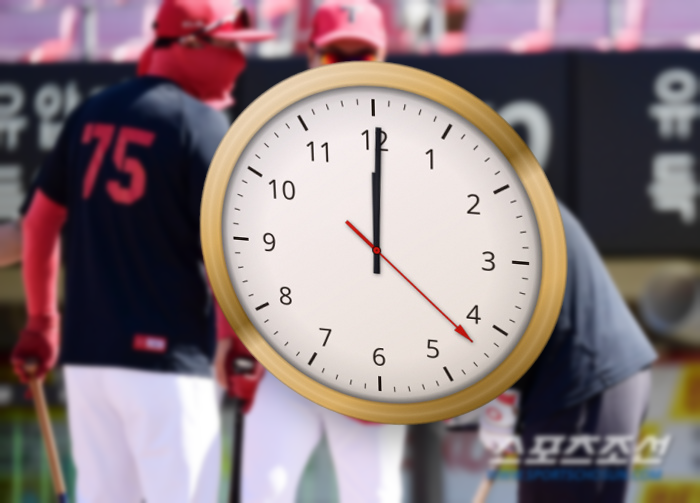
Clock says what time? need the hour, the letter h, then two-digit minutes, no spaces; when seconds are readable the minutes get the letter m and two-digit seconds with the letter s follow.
12h00m22s
